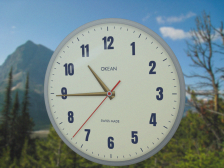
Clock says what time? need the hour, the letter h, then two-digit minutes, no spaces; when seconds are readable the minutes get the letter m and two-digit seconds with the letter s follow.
10h44m37s
